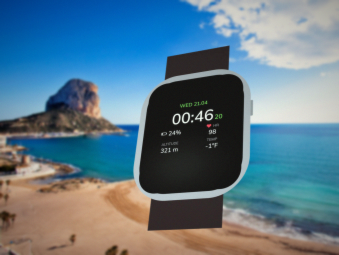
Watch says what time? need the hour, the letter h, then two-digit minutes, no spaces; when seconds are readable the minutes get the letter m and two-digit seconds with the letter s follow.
0h46
